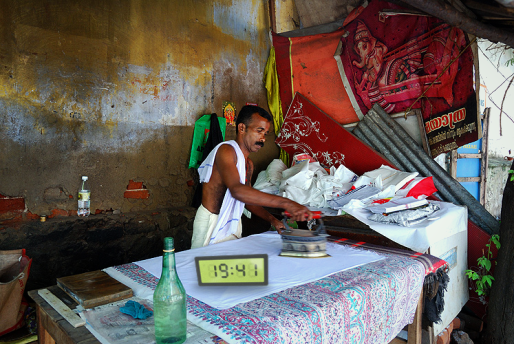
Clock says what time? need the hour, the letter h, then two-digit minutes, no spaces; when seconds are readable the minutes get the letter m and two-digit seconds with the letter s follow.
19h41
